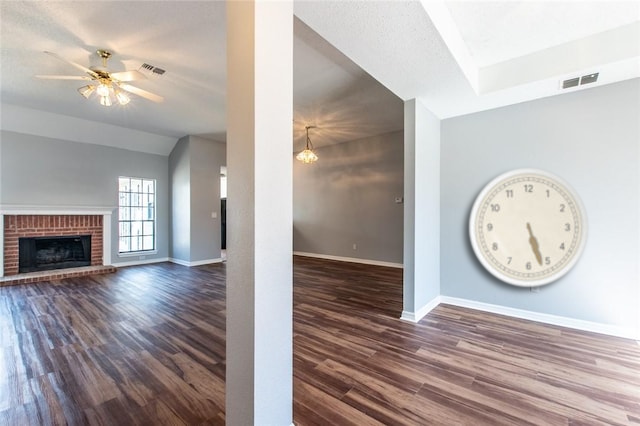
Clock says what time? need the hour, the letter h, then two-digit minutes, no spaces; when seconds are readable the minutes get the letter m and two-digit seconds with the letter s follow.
5h27
